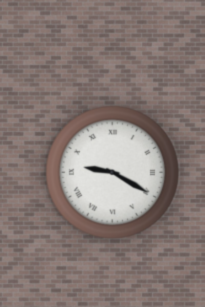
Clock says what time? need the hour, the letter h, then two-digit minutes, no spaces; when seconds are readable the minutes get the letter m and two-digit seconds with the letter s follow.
9h20
